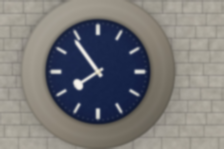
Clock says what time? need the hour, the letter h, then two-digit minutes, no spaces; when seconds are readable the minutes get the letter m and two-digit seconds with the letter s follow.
7h54
